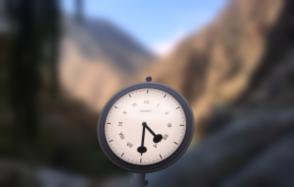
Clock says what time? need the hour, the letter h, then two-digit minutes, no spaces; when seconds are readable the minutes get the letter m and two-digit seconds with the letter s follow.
4h30
